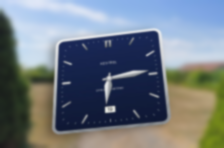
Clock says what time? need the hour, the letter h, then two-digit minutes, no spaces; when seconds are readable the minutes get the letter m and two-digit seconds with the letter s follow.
6h14
